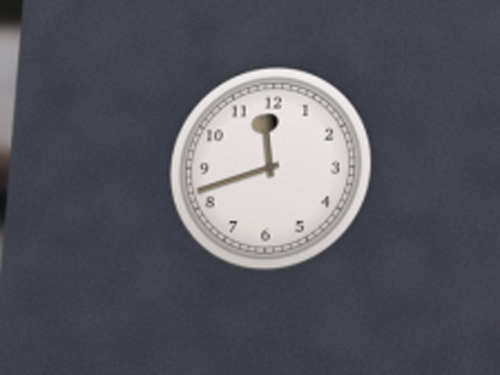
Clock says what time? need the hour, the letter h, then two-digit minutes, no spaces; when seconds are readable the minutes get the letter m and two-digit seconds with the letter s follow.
11h42
